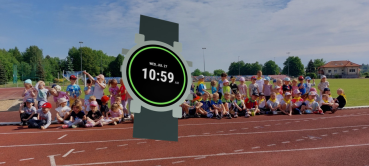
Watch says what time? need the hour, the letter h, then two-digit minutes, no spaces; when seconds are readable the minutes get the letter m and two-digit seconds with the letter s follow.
10h59
